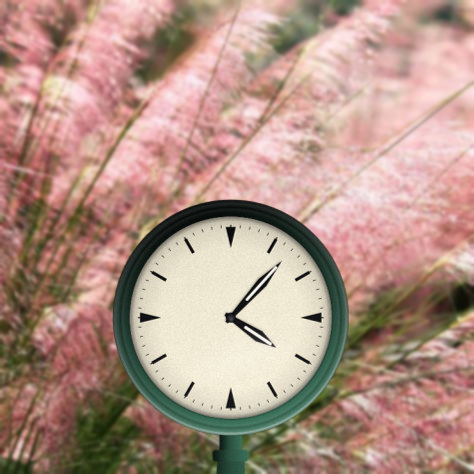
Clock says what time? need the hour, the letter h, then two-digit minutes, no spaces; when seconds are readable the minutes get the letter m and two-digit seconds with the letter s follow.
4h07
